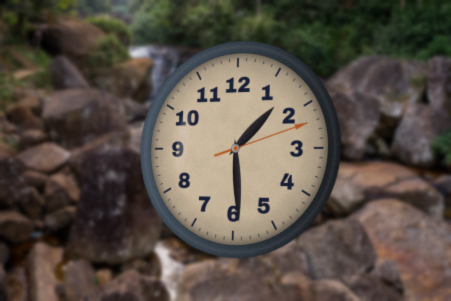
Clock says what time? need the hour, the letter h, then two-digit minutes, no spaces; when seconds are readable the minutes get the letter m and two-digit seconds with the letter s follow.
1h29m12s
